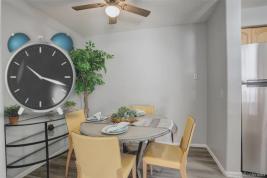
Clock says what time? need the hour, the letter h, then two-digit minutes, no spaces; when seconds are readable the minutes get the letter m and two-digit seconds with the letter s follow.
10h18
